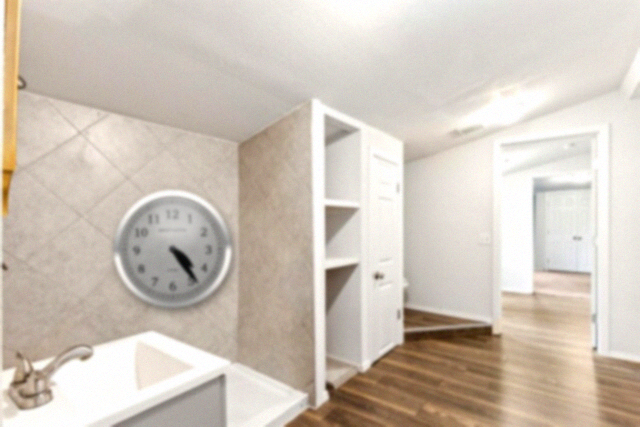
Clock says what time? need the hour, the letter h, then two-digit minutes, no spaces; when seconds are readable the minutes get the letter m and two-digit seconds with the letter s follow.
4h24
